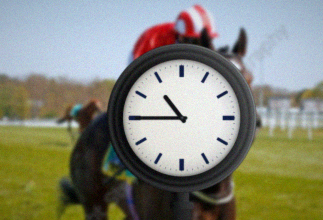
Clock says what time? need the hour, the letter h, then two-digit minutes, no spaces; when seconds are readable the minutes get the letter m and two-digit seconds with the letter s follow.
10h45
